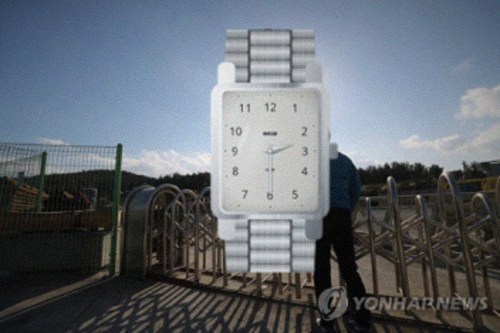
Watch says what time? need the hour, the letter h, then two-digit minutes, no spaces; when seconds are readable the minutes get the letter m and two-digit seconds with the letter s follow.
2h30
